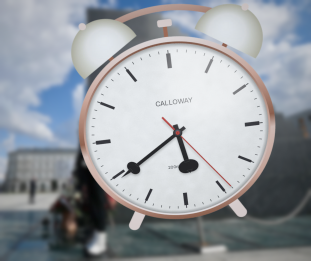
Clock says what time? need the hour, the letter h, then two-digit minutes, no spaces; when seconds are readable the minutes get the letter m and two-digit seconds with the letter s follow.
5h39m24s
